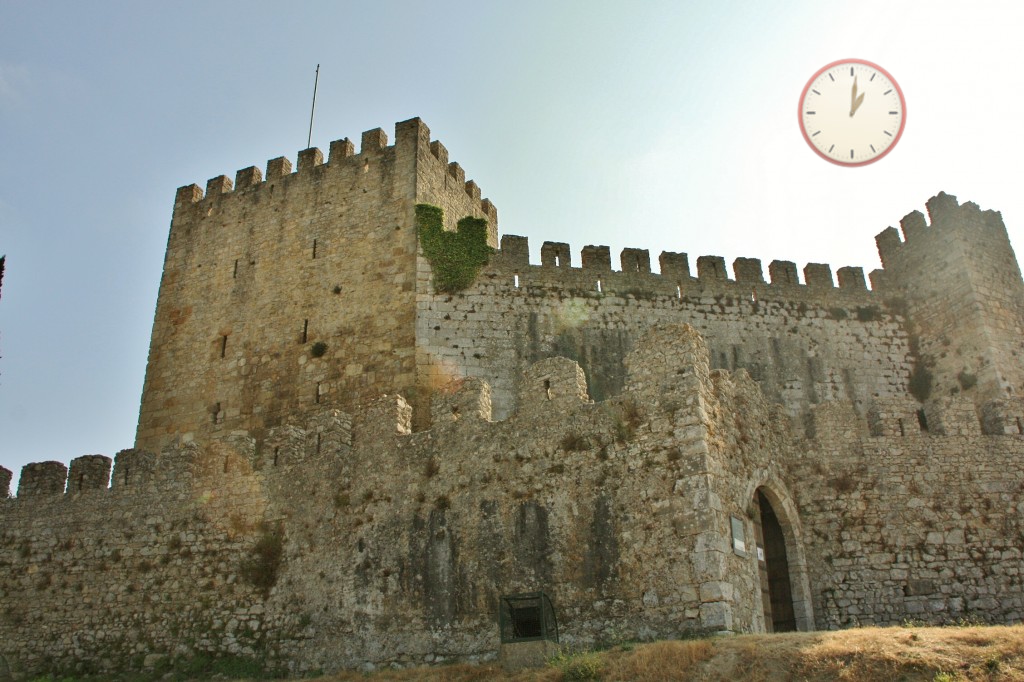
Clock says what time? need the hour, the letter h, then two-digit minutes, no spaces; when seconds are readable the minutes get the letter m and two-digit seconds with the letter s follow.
1h01
